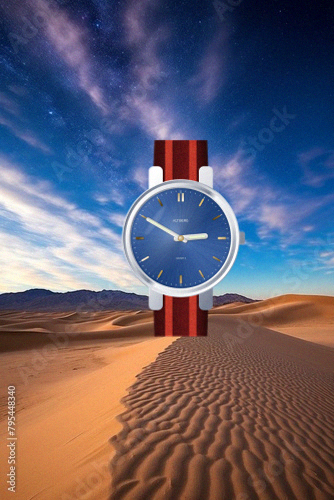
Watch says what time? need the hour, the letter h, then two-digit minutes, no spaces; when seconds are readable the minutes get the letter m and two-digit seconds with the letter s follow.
2h50
